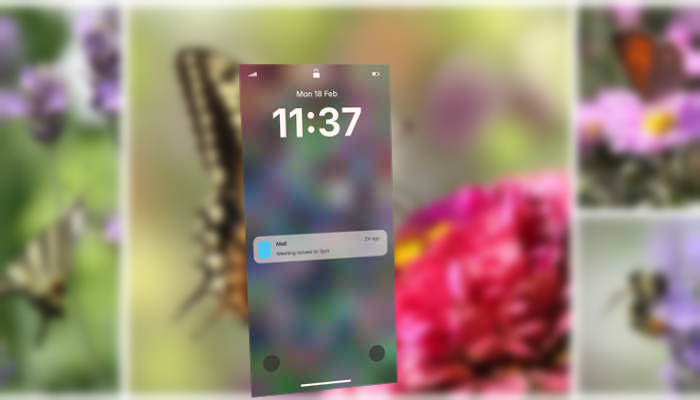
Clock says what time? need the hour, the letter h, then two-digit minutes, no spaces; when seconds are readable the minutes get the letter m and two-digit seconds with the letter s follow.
11h37
